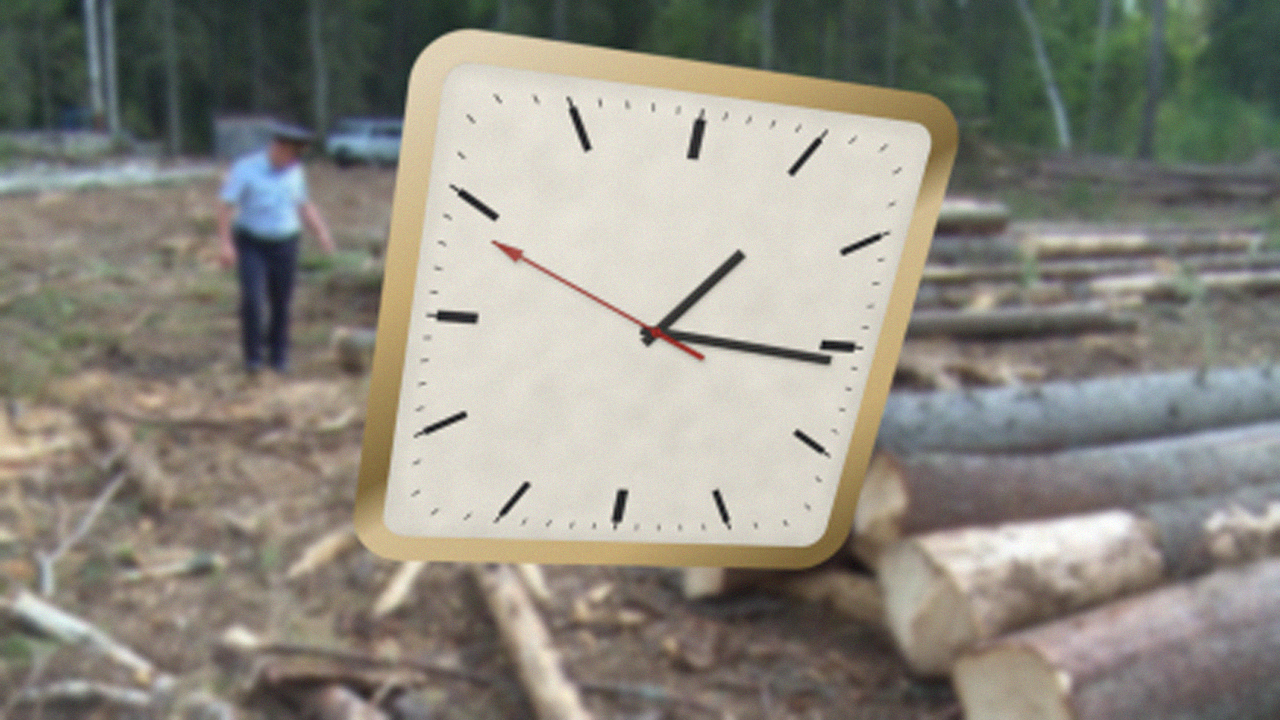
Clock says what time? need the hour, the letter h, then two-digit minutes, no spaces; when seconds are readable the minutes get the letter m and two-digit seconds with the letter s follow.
1h15m49s
